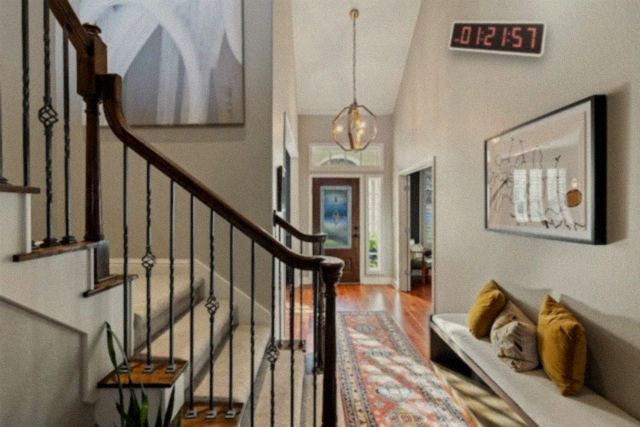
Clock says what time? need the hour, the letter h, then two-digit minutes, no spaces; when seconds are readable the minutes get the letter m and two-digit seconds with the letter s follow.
1h21m57s
